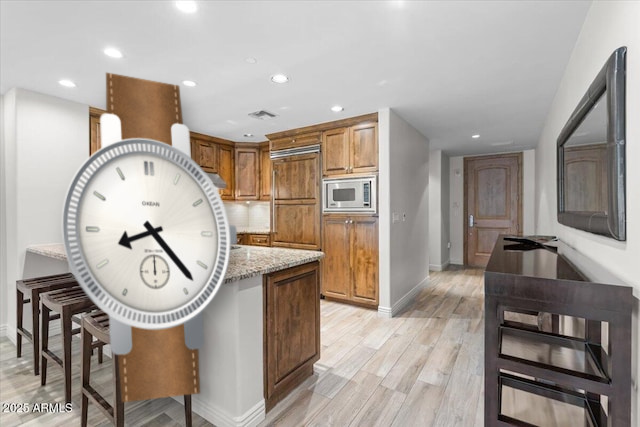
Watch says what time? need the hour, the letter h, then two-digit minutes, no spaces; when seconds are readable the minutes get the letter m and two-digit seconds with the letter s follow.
8h23
